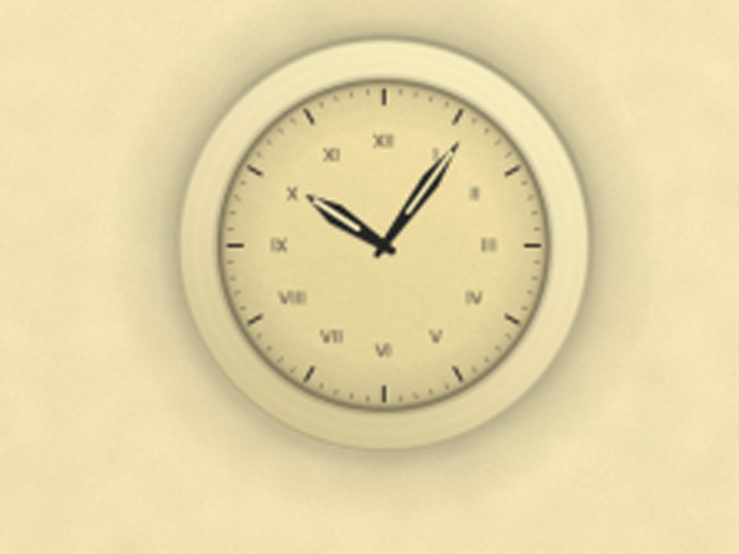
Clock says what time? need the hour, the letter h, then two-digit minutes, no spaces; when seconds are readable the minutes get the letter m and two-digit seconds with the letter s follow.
10h06
